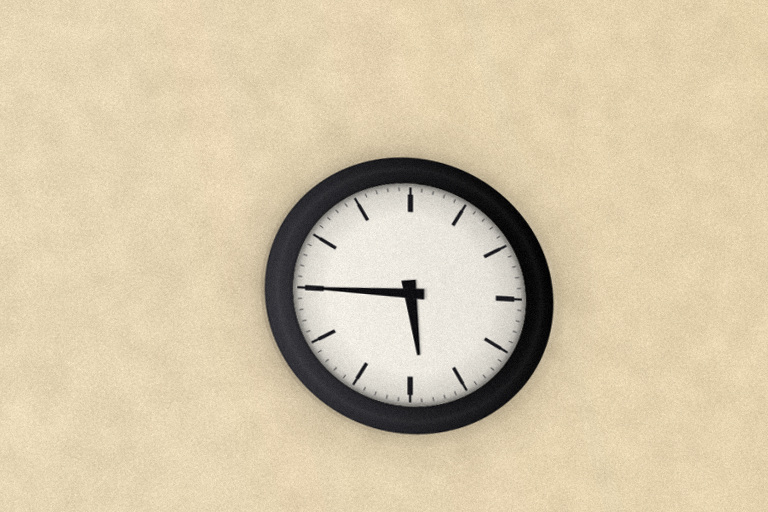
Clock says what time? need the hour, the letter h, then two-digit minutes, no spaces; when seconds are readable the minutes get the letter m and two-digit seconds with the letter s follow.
5h45
